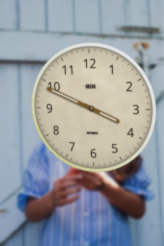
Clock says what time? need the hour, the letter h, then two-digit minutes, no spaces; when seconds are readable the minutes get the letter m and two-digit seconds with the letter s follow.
3h49
